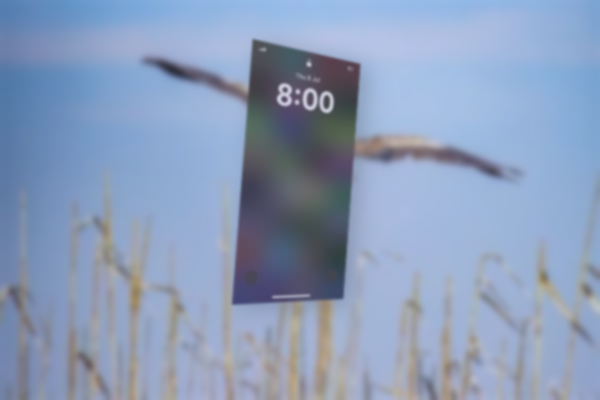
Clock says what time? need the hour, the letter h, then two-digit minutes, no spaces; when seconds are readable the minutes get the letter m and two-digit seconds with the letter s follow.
8h00
